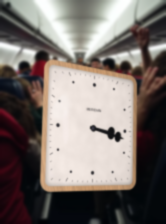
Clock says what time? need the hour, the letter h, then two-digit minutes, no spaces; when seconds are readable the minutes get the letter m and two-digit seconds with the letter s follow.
3h17
